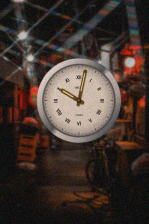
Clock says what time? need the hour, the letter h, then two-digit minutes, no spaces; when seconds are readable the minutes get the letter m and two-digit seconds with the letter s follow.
10h02
